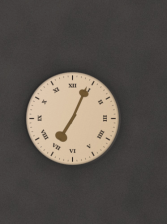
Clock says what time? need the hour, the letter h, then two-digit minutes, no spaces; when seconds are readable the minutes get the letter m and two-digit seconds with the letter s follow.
7h04
